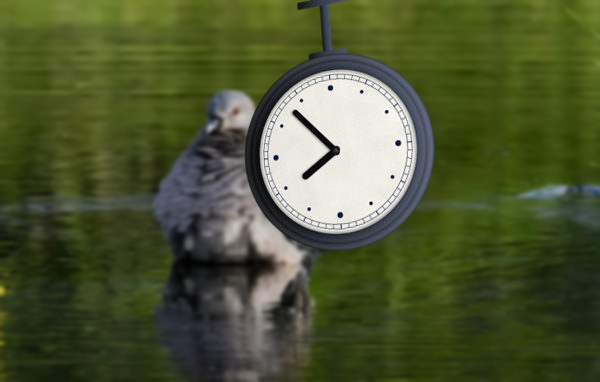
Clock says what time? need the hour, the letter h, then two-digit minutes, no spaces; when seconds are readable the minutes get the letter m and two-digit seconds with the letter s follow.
7h53
